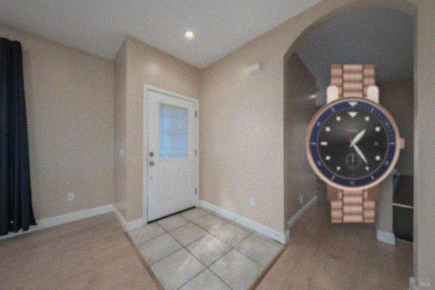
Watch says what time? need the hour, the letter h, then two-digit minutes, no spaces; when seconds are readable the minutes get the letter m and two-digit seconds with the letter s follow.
1h24
